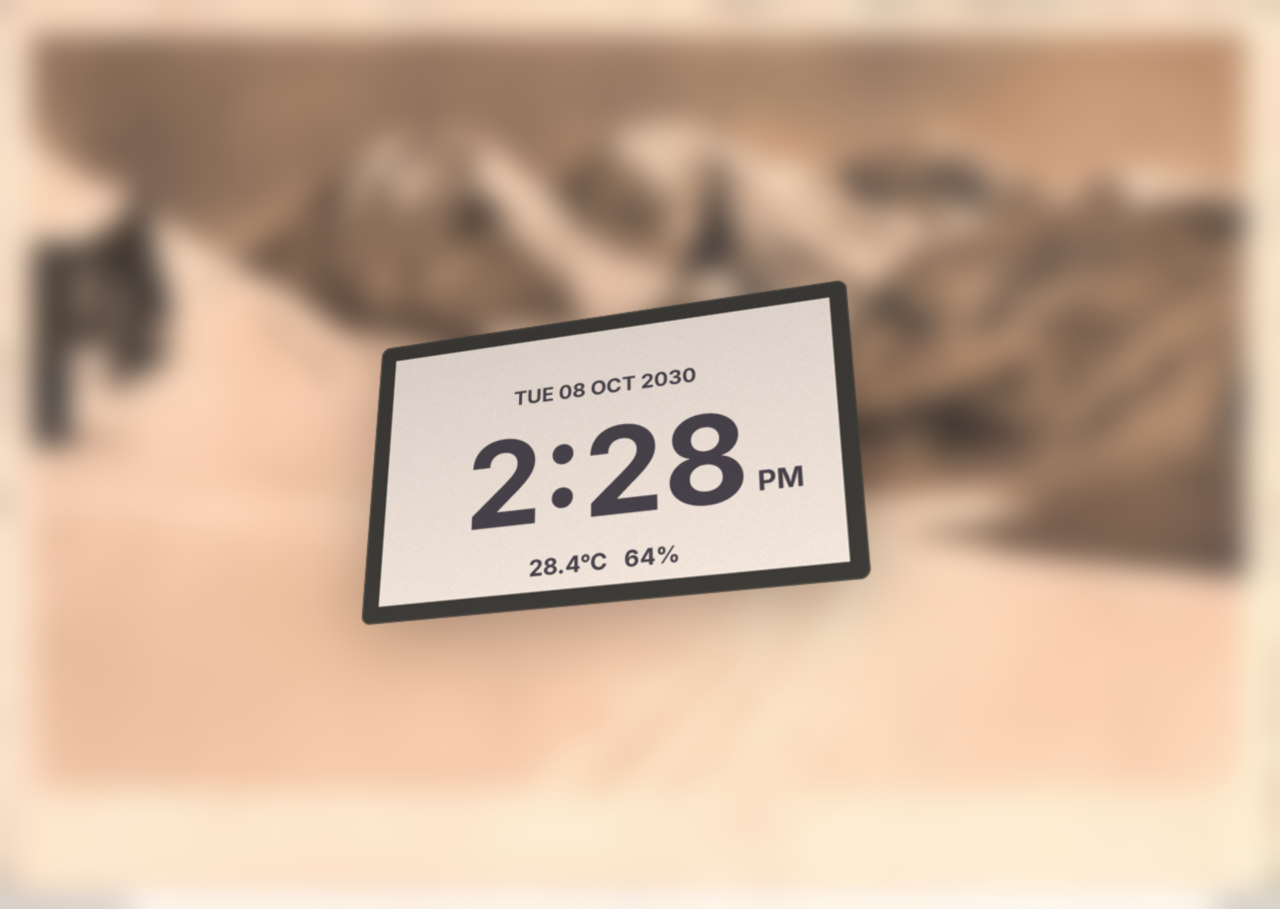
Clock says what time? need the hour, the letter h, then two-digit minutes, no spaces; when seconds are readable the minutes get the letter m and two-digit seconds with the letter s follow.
2h28
